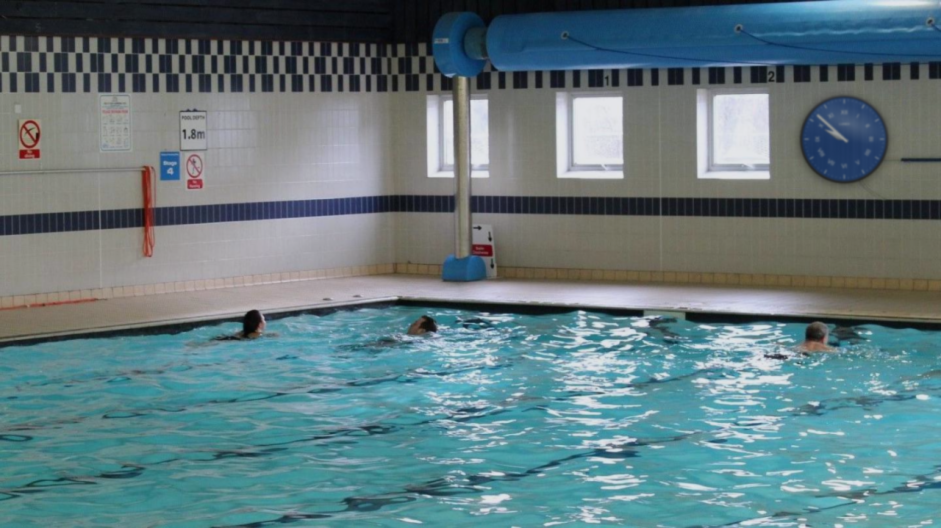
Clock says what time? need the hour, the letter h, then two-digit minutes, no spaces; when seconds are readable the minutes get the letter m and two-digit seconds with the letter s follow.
9h52
